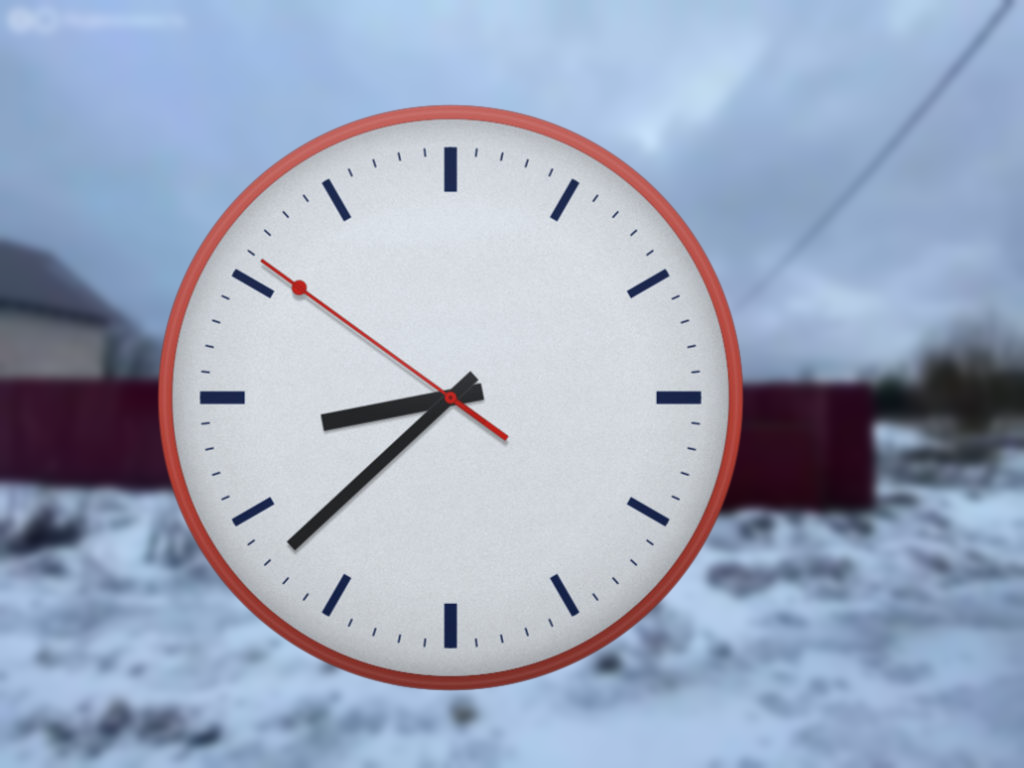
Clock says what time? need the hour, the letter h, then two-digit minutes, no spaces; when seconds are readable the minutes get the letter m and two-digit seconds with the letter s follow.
8h37m51s
